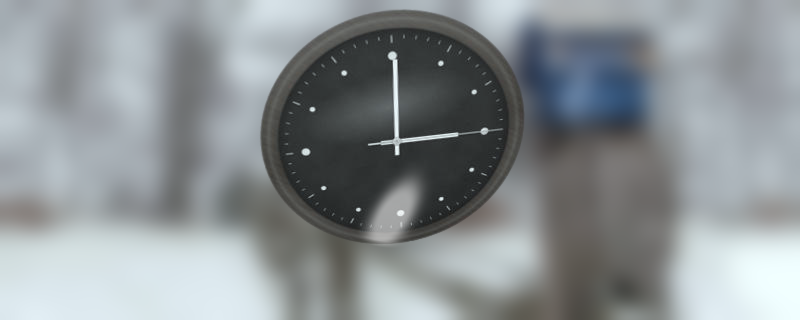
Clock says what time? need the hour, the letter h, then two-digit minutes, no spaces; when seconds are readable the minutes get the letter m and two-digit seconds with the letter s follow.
3h00m15s
